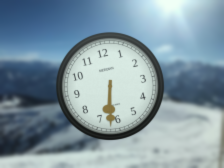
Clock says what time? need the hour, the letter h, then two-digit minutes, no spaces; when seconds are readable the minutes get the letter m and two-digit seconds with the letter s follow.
6h32
